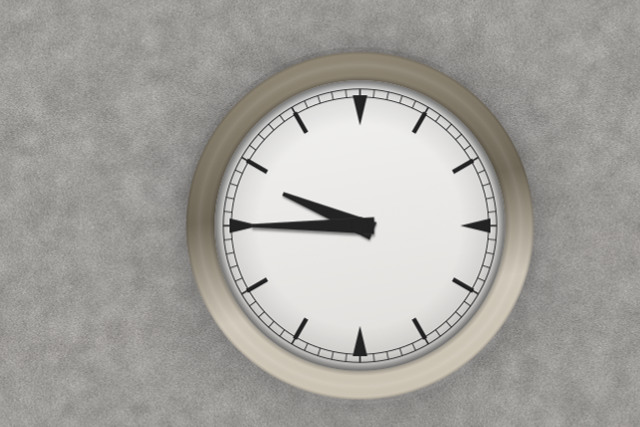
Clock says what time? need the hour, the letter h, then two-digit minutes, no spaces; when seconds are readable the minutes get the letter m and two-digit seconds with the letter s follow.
9h45
